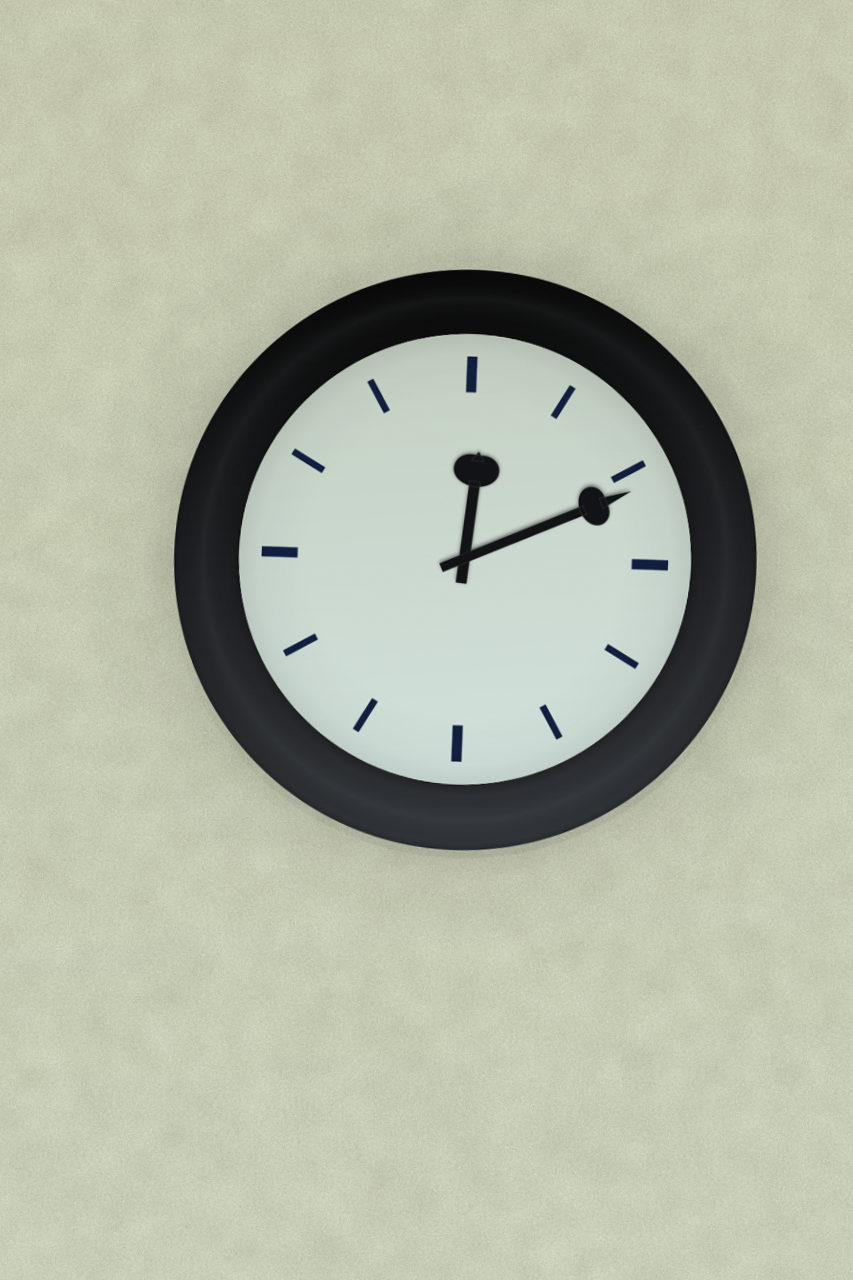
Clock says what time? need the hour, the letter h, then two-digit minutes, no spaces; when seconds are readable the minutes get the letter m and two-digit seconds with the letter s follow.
12h11
